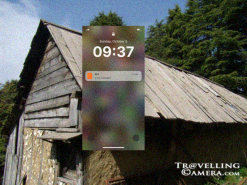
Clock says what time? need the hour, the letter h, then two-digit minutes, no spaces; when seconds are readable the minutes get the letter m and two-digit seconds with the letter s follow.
9h37
